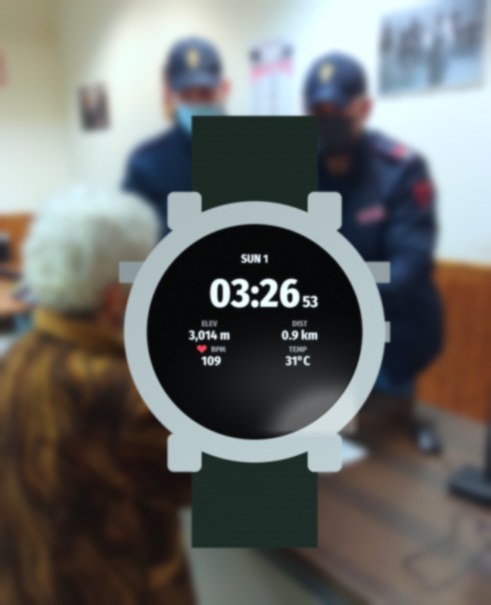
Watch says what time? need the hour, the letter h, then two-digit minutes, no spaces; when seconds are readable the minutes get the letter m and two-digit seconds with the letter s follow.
3h26m53s
